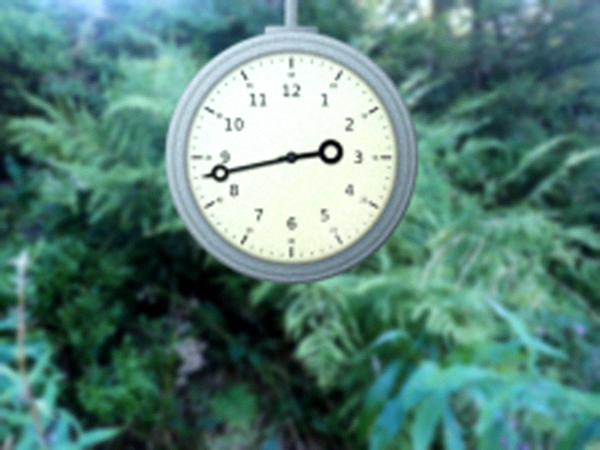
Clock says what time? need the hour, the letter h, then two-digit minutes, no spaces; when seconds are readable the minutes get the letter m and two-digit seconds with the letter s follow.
2h43
